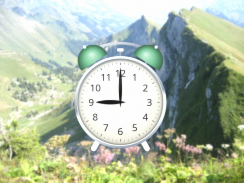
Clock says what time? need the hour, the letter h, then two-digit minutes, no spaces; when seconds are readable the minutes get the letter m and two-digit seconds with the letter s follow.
9h00
